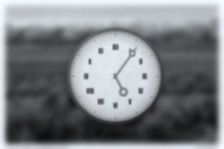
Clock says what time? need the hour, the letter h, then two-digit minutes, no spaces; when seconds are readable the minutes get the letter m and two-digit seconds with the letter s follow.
5h06
